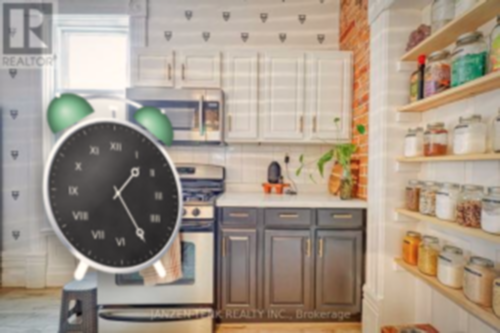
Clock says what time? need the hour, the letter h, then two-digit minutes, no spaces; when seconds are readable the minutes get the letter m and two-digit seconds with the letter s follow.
1h25
